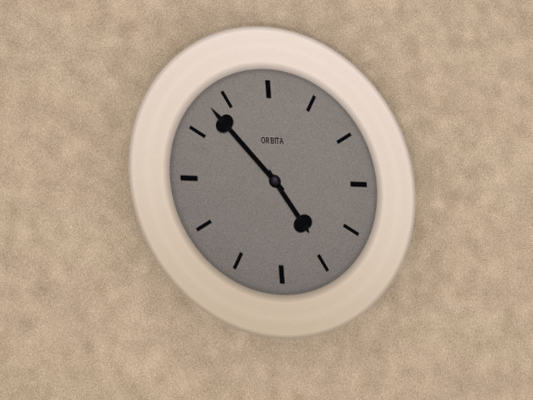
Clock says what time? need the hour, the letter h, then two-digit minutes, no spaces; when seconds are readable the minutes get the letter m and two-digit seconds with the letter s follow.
4h53
